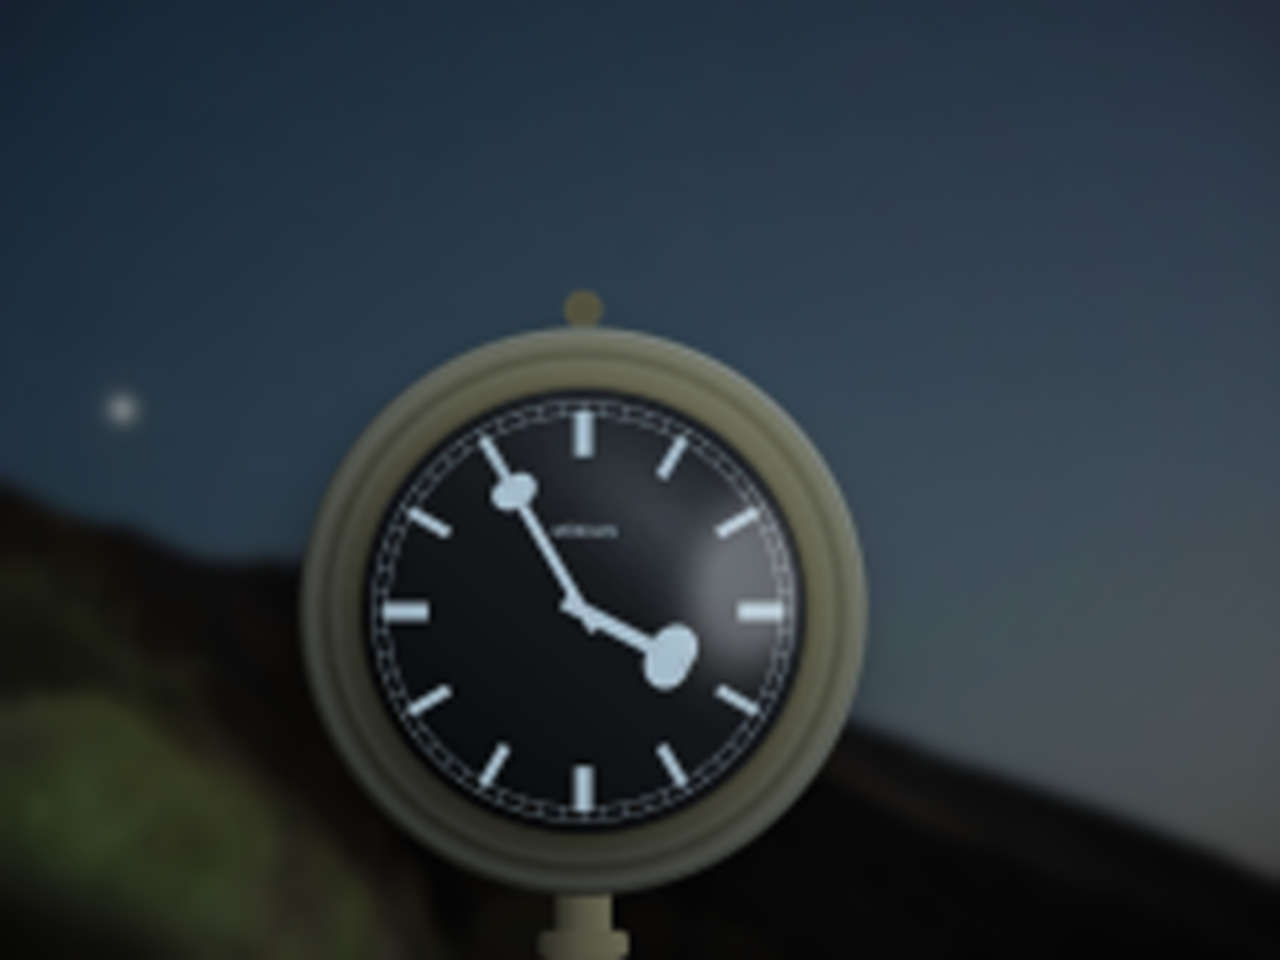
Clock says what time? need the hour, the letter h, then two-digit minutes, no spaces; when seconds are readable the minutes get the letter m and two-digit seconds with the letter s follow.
3h55
